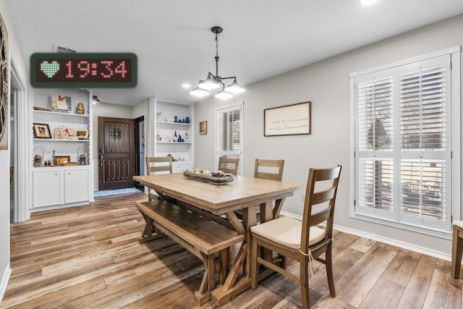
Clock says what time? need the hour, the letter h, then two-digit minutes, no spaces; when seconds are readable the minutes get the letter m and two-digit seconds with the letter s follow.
19h34
